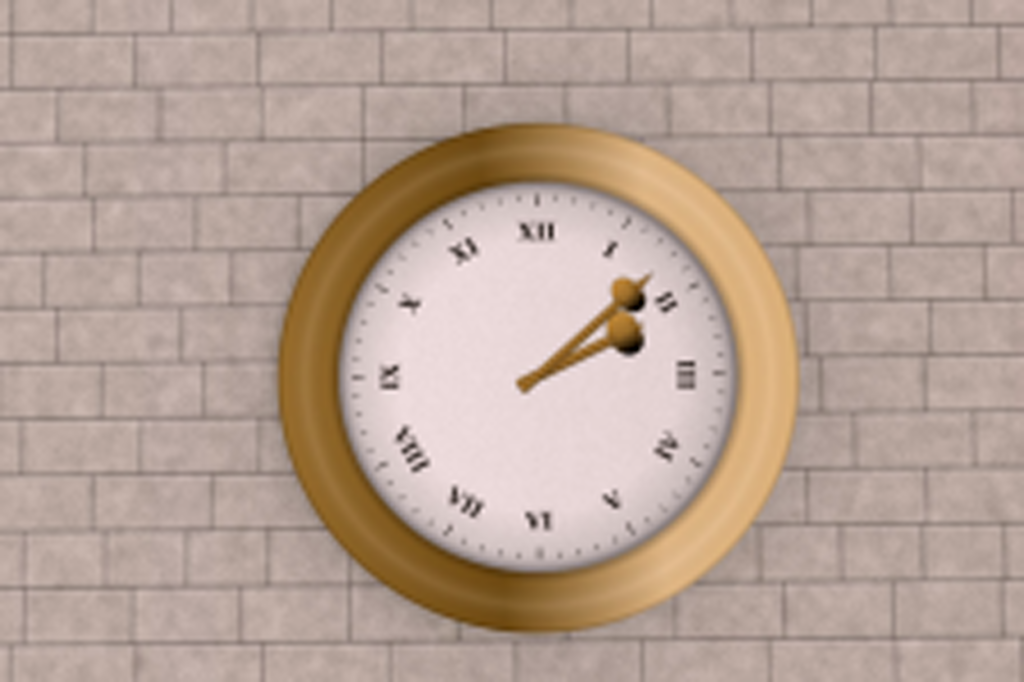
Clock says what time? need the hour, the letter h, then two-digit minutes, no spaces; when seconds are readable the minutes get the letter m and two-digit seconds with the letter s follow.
2h08
